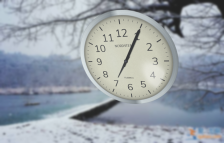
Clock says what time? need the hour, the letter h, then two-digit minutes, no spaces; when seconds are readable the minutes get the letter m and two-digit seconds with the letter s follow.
7h05
